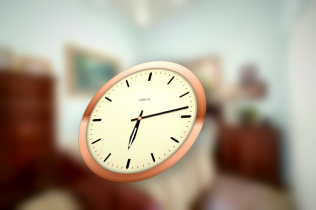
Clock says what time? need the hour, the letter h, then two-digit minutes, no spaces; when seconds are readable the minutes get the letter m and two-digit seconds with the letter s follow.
6h13
